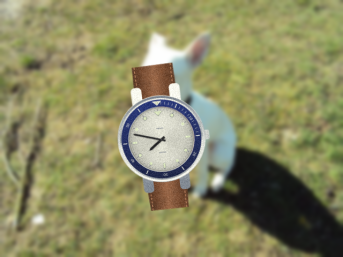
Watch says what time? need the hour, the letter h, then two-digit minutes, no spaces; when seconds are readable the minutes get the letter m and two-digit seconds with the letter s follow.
7h48
